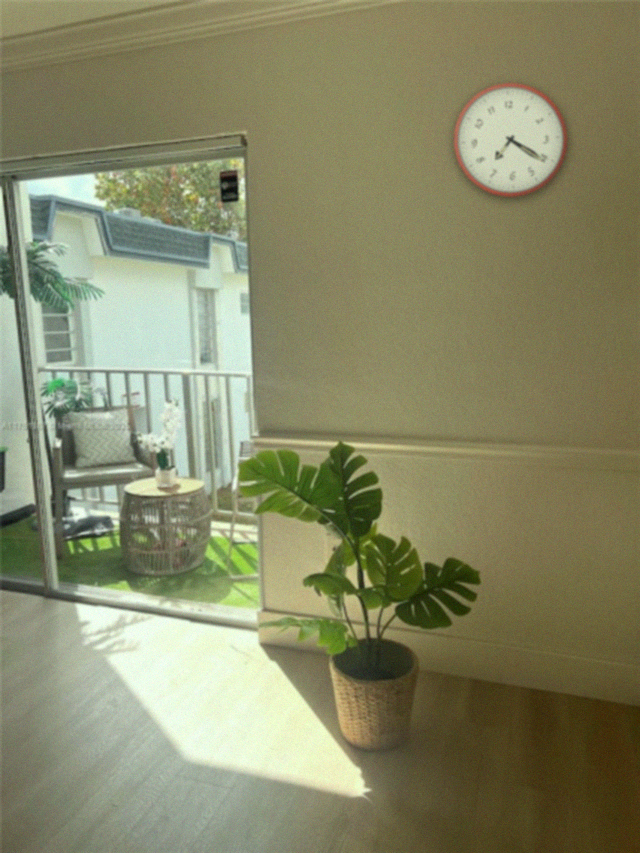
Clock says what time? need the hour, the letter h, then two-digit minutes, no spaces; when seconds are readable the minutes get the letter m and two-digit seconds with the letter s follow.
7h21
